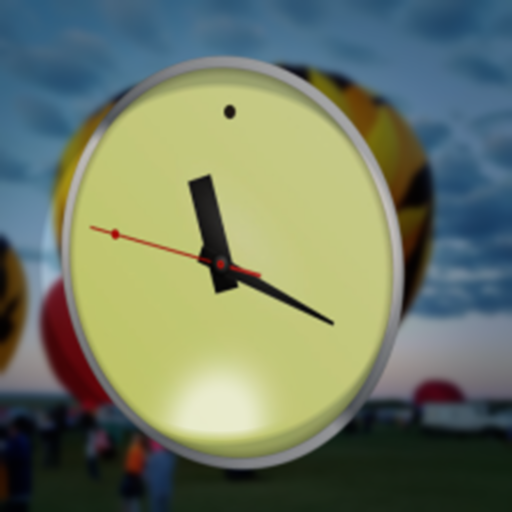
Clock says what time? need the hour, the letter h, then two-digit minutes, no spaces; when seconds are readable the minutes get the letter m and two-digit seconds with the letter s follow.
11h17m46s
